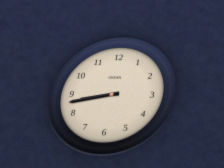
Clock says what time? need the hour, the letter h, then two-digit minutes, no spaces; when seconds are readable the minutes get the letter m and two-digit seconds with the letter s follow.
8h43
